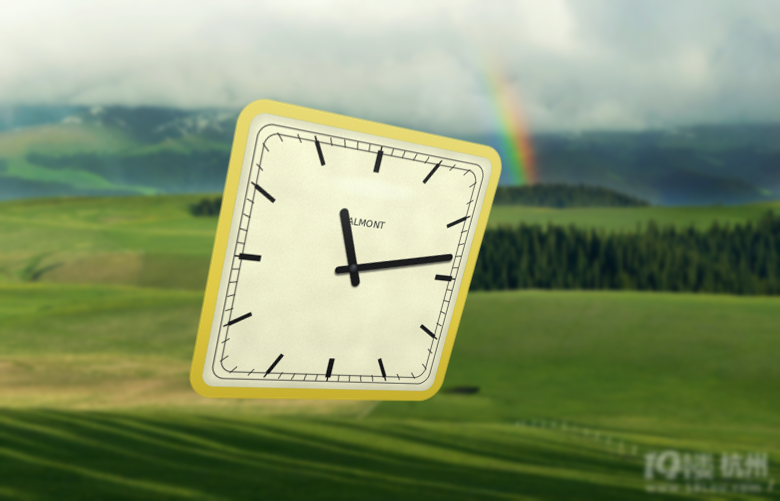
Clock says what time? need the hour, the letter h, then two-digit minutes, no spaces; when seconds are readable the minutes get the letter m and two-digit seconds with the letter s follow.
11h13
